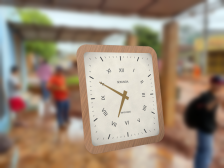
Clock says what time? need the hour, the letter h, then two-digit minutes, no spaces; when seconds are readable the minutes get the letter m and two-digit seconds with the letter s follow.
6h50
